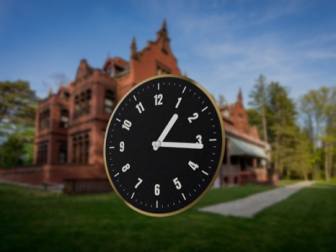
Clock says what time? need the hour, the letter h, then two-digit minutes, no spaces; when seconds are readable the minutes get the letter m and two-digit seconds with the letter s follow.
1h16
